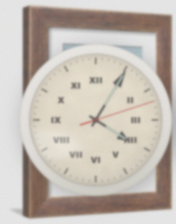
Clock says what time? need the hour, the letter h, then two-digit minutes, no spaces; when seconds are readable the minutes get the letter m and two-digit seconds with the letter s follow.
4h05m12s
